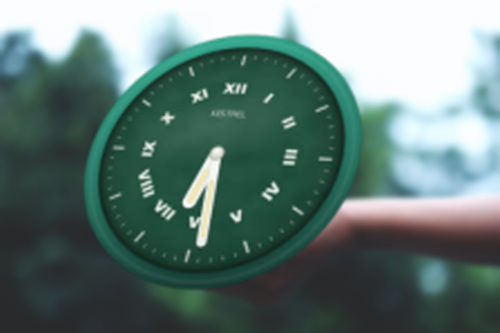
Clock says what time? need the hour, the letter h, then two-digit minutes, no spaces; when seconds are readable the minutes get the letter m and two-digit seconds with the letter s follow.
6h29
